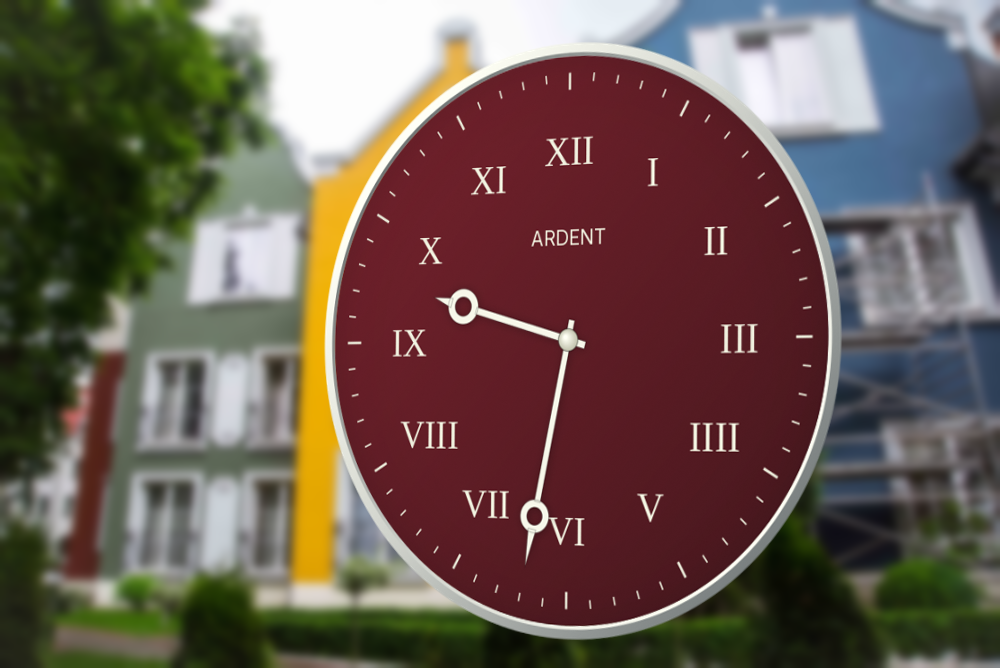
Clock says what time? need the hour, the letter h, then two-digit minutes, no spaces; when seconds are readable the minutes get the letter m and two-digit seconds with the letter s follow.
9h32
